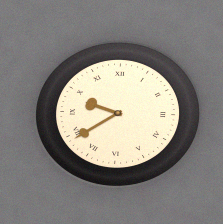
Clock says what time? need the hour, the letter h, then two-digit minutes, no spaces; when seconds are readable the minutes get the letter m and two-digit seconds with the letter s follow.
9h39
